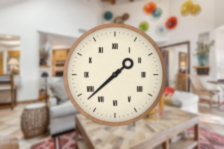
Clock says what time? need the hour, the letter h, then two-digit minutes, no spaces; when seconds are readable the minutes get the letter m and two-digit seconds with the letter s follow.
1h38
